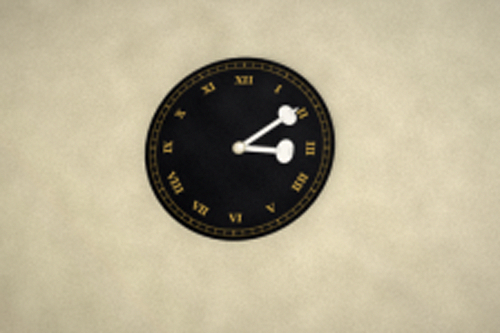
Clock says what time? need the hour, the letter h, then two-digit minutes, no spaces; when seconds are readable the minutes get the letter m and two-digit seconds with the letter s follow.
3h09
